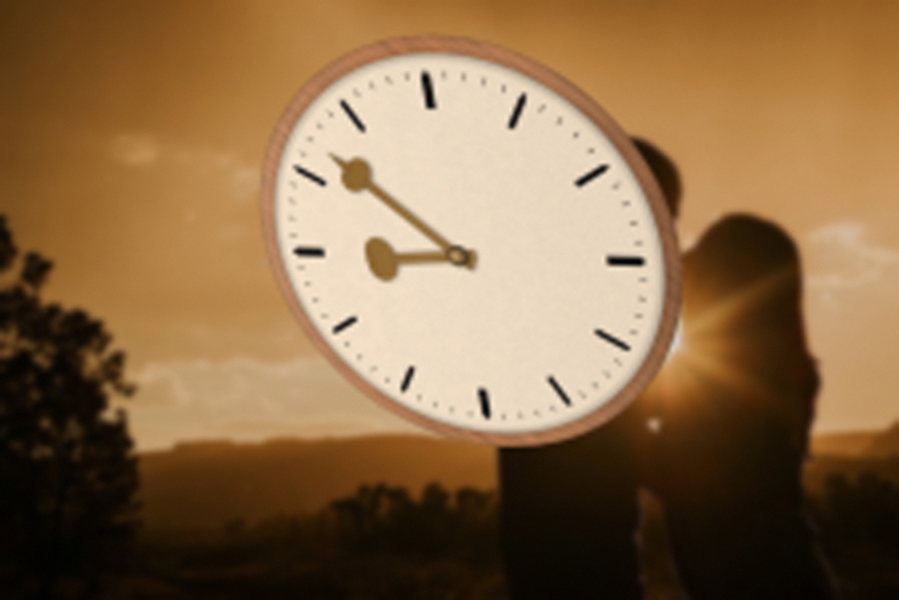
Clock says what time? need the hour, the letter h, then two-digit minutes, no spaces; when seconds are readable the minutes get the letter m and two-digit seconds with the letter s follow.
8h52
